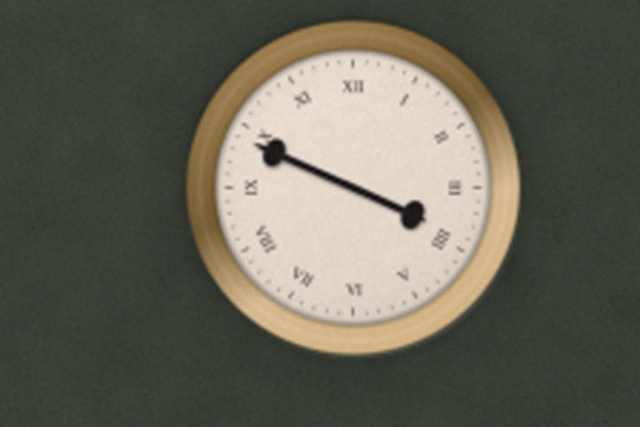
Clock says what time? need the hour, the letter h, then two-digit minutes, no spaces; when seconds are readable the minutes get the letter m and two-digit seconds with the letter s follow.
3h49
